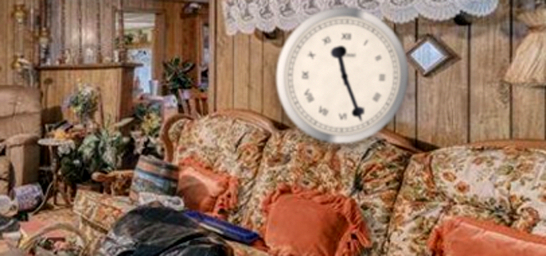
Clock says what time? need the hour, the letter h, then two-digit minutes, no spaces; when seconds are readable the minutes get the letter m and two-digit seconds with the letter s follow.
11h26
